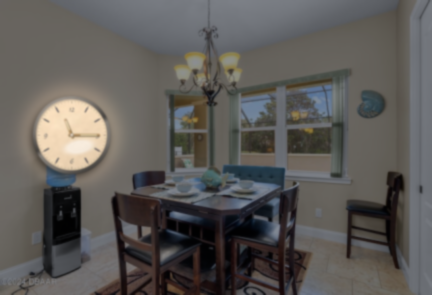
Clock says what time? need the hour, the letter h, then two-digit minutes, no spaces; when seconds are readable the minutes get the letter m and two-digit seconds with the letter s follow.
11h15
